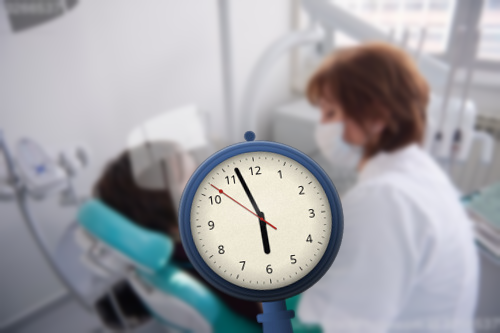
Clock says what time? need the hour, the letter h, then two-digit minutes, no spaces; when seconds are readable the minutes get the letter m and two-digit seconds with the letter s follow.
5h56m52s
